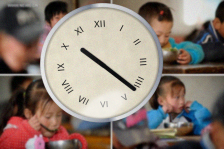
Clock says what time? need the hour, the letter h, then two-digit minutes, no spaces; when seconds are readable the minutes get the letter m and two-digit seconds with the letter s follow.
10h22
